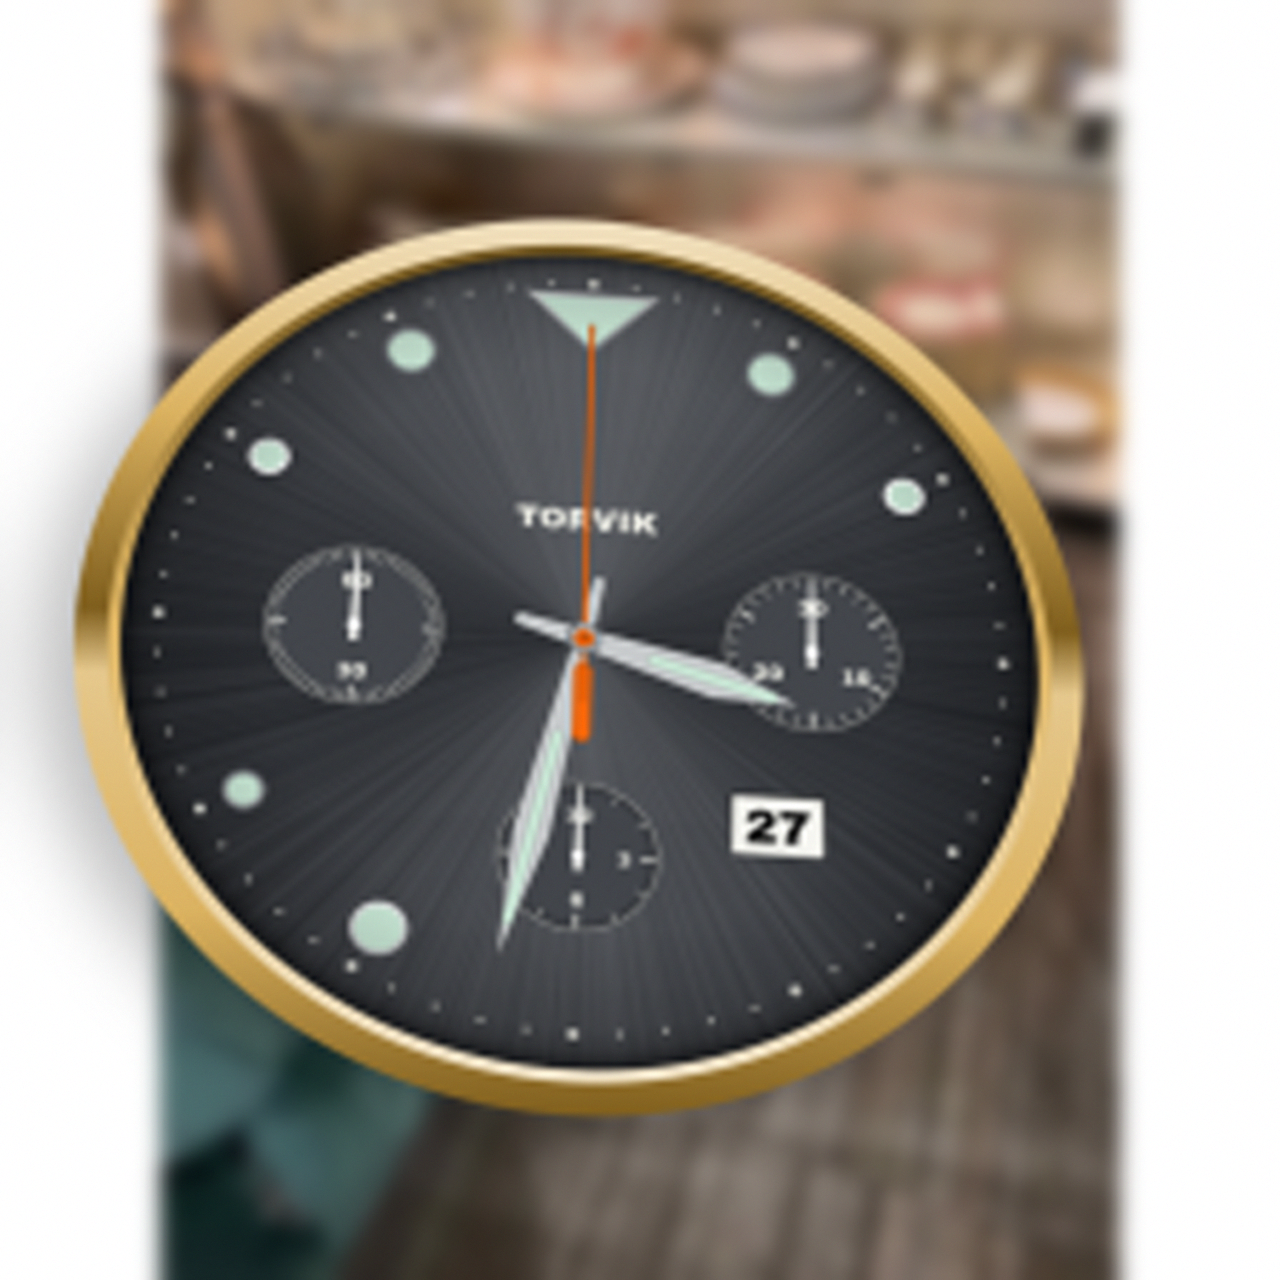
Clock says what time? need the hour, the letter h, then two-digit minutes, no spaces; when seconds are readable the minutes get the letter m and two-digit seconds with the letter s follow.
3h32
